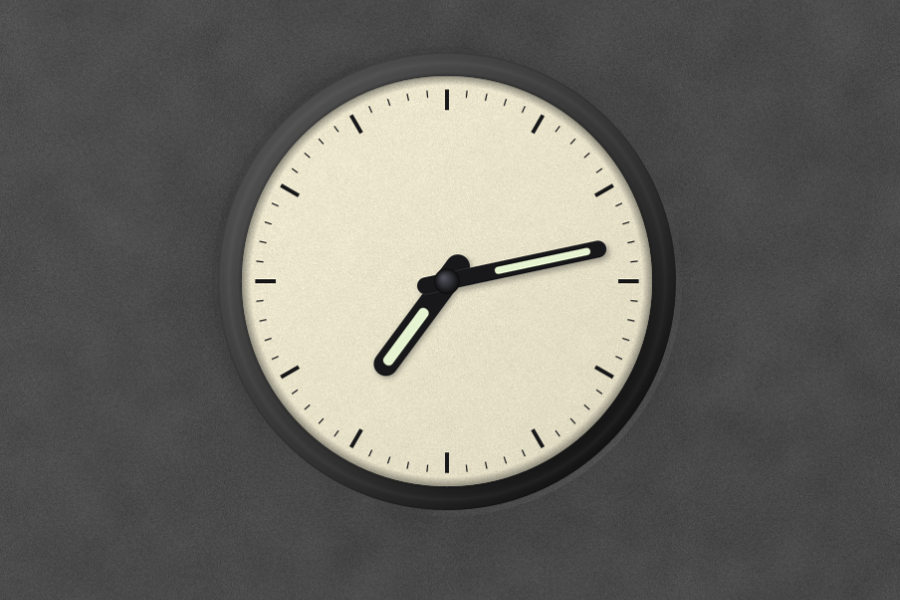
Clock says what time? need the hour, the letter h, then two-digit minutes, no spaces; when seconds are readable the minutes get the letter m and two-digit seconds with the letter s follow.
7h13
